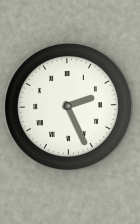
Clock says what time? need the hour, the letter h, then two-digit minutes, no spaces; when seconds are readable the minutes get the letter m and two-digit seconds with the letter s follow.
2h26
